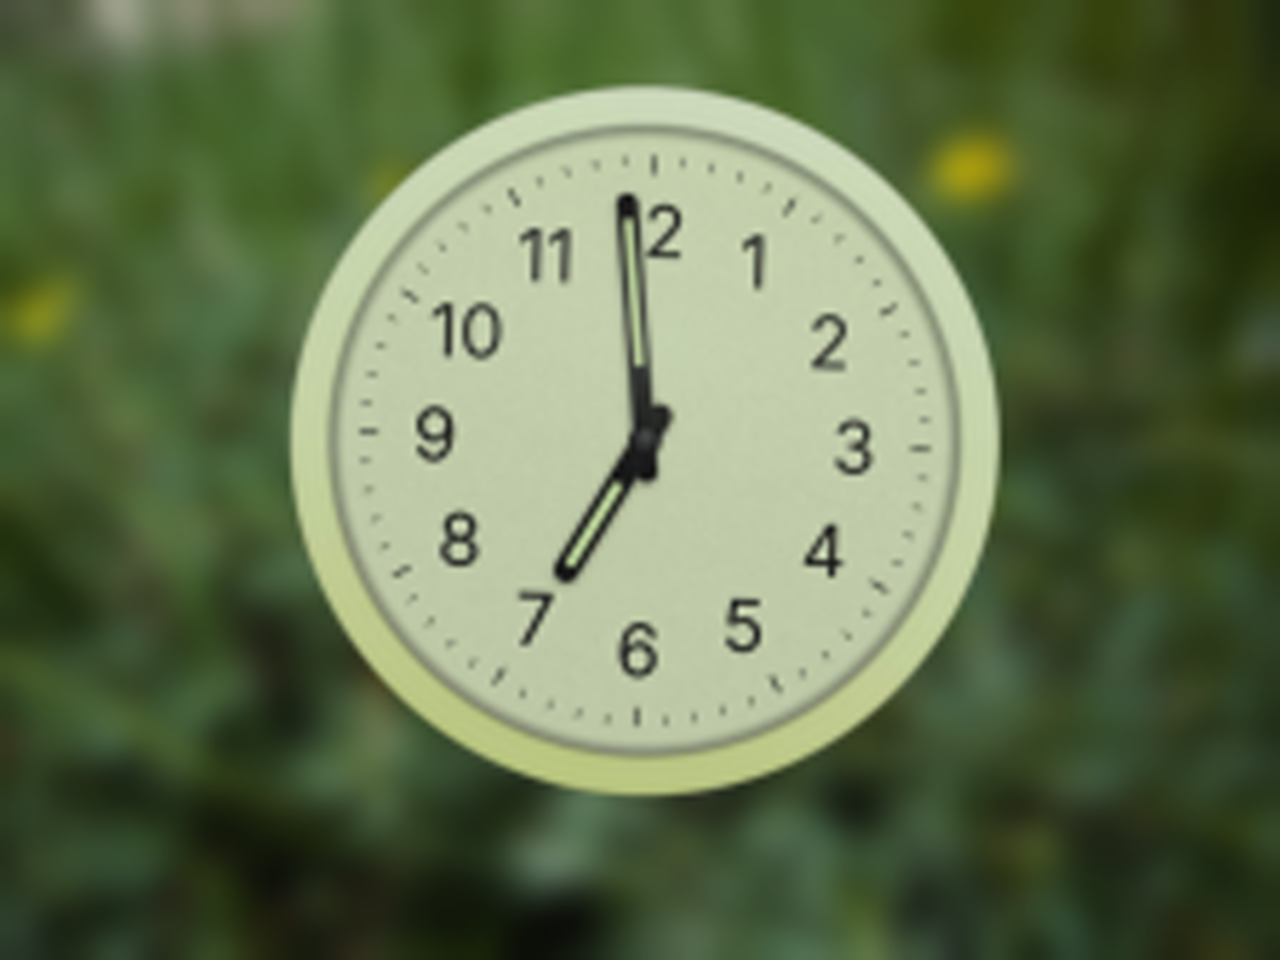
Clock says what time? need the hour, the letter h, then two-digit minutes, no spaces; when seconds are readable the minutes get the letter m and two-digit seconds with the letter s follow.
6h59
